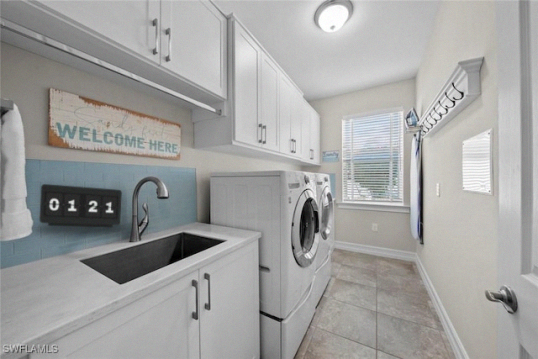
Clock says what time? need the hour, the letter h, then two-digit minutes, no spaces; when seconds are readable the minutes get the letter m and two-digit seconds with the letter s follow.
1h21
